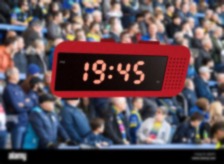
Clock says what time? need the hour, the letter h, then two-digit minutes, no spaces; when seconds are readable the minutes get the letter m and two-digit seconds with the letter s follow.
19h45
